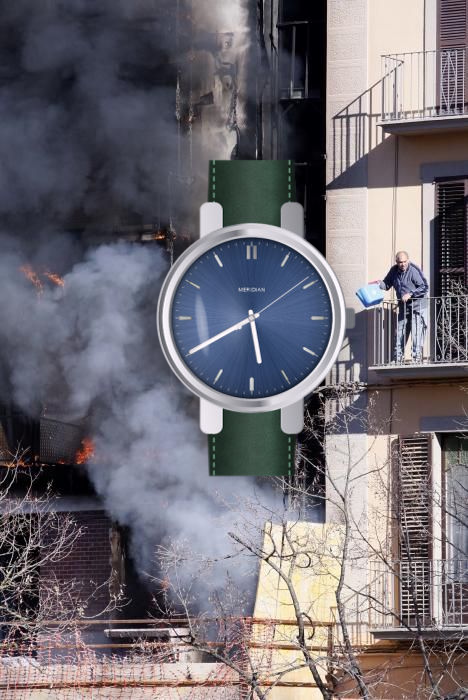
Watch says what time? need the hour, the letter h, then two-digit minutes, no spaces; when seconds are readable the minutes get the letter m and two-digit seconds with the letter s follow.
5h40m09s
